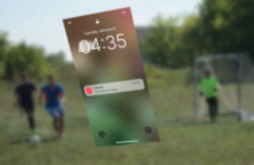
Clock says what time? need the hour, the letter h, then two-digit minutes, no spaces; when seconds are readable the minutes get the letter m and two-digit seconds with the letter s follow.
4h35
